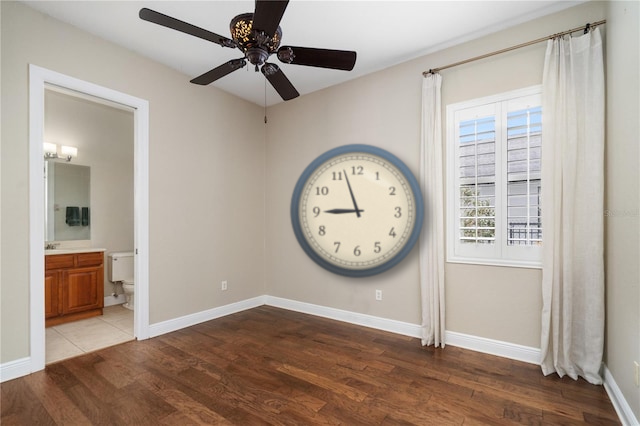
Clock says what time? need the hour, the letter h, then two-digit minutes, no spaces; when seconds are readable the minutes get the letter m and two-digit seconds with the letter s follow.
8h57
